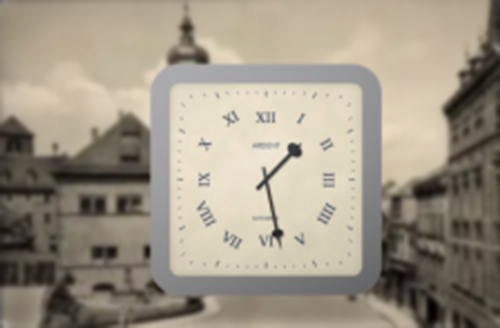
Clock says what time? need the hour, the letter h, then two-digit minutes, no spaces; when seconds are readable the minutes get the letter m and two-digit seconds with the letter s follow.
1h28
